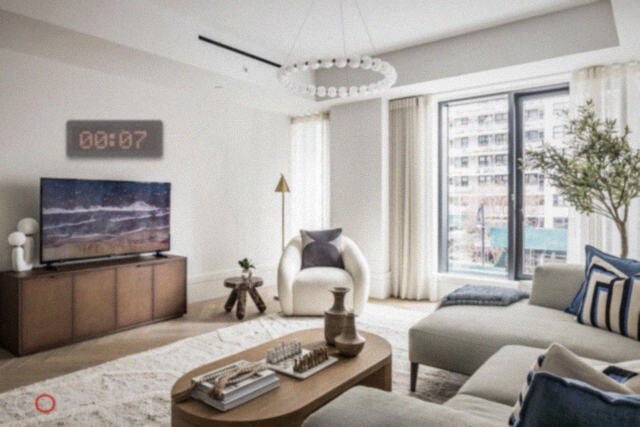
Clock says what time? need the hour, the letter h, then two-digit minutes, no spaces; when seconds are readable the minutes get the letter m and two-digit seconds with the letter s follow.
0h07
